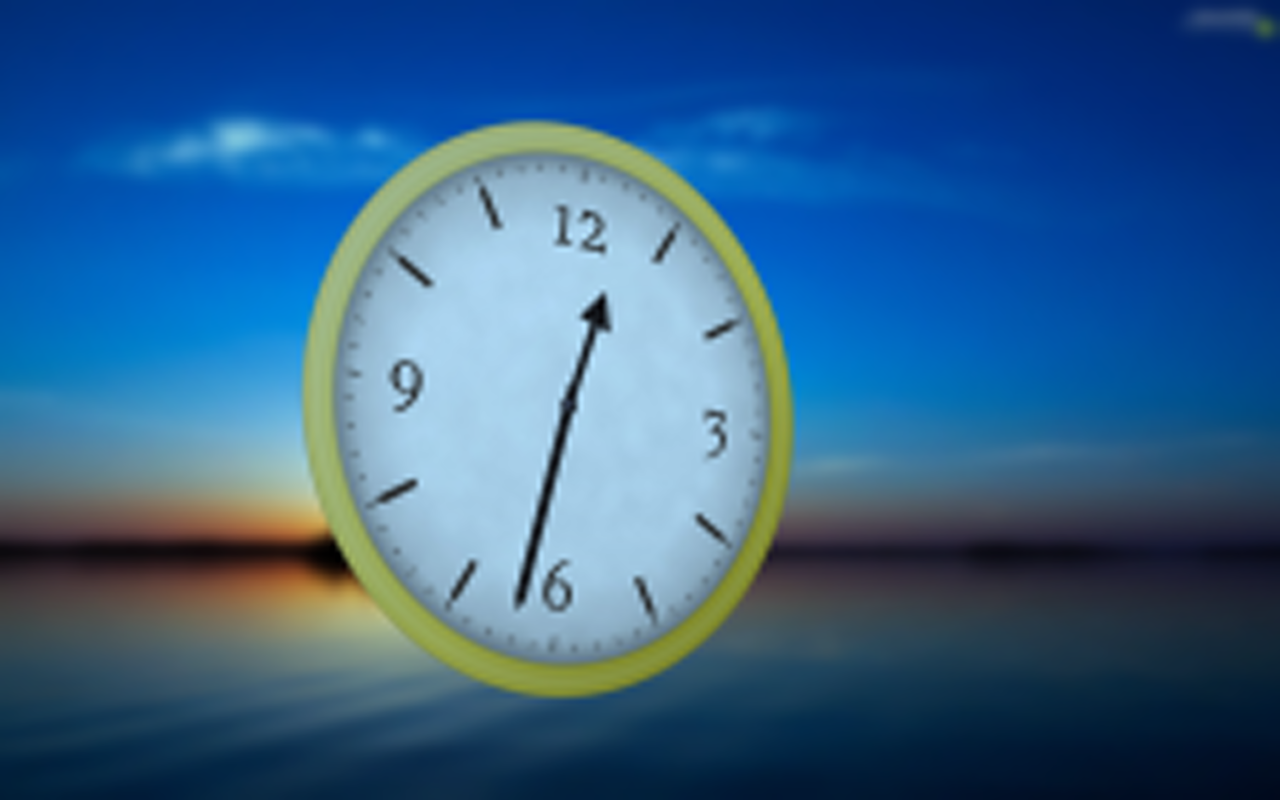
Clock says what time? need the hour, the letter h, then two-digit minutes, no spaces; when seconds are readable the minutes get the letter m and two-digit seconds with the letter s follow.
12h32
